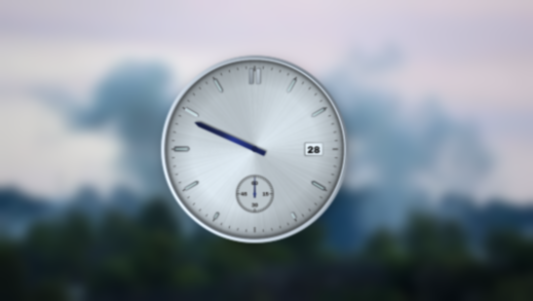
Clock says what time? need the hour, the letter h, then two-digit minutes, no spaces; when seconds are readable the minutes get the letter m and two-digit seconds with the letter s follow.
9h49
